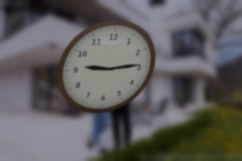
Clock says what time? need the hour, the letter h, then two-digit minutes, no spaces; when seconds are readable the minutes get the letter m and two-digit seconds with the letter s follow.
9h14
